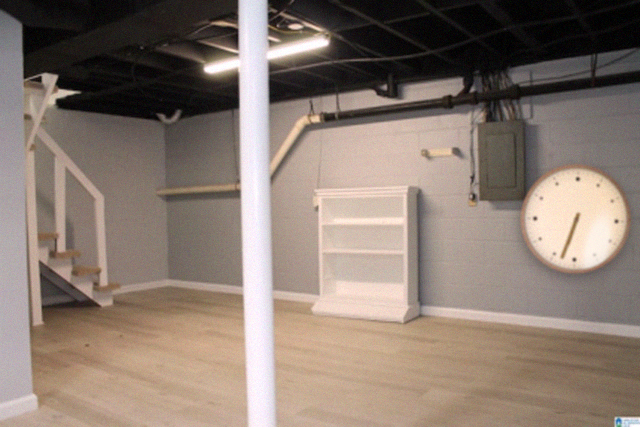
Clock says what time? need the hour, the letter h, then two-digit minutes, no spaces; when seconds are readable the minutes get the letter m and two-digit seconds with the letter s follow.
6h33
